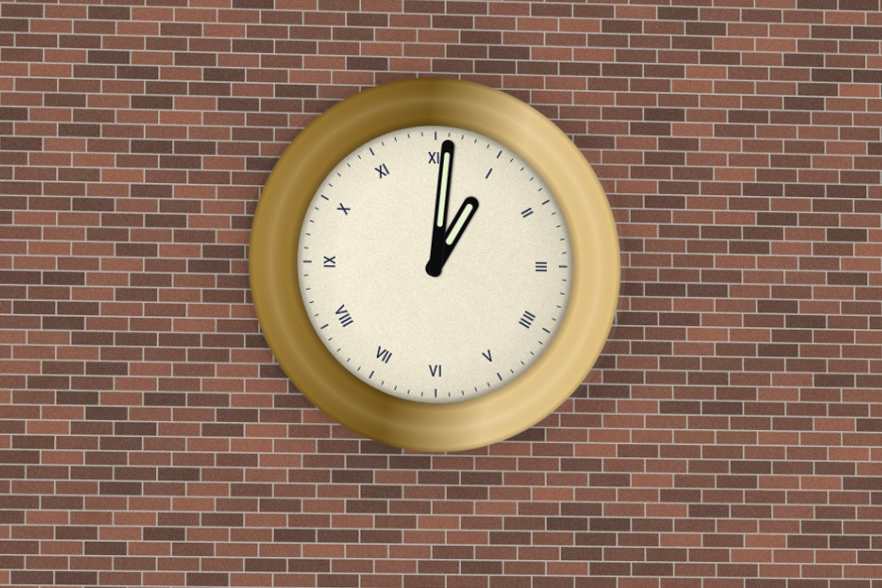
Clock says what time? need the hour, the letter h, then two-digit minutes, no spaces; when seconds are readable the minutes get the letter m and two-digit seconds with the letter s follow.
1h01
